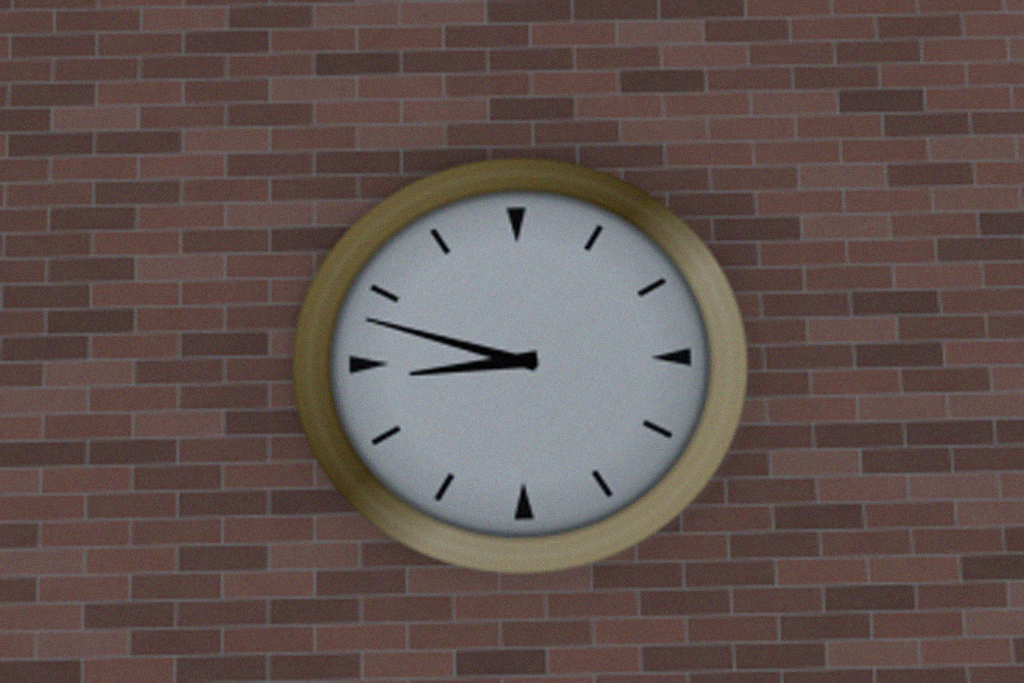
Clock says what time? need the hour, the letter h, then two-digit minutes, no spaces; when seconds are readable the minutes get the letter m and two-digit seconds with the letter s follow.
8h48
